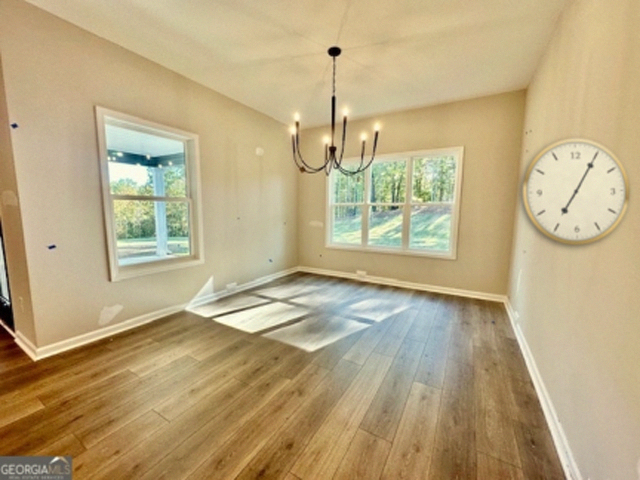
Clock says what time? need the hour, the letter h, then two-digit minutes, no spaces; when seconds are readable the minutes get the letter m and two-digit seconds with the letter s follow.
7h05
